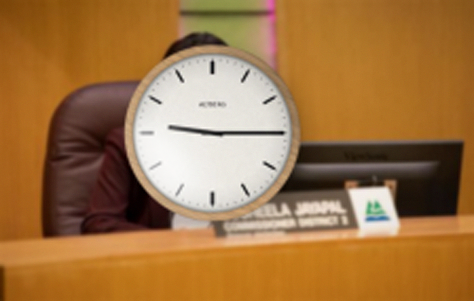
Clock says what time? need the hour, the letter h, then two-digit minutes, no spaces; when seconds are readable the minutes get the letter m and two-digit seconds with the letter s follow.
9h15
